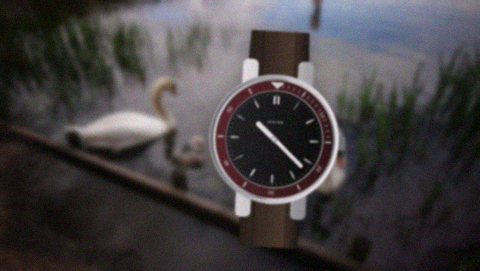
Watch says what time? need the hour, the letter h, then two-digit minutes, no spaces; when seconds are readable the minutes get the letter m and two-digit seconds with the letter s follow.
10h22
